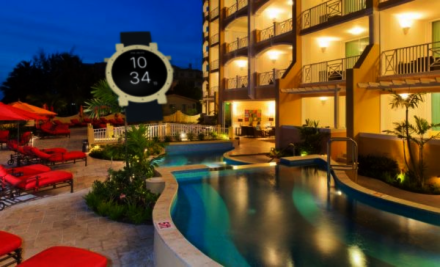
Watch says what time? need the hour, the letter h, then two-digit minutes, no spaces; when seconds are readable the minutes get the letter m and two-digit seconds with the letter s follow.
10h34
